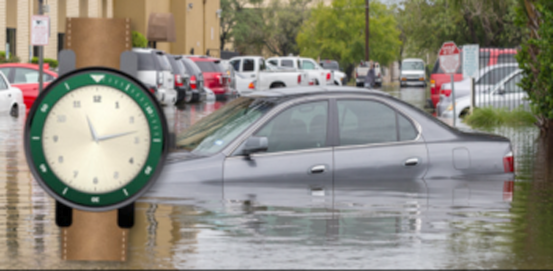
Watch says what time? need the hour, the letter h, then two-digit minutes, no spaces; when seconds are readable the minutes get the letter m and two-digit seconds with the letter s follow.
11h13
